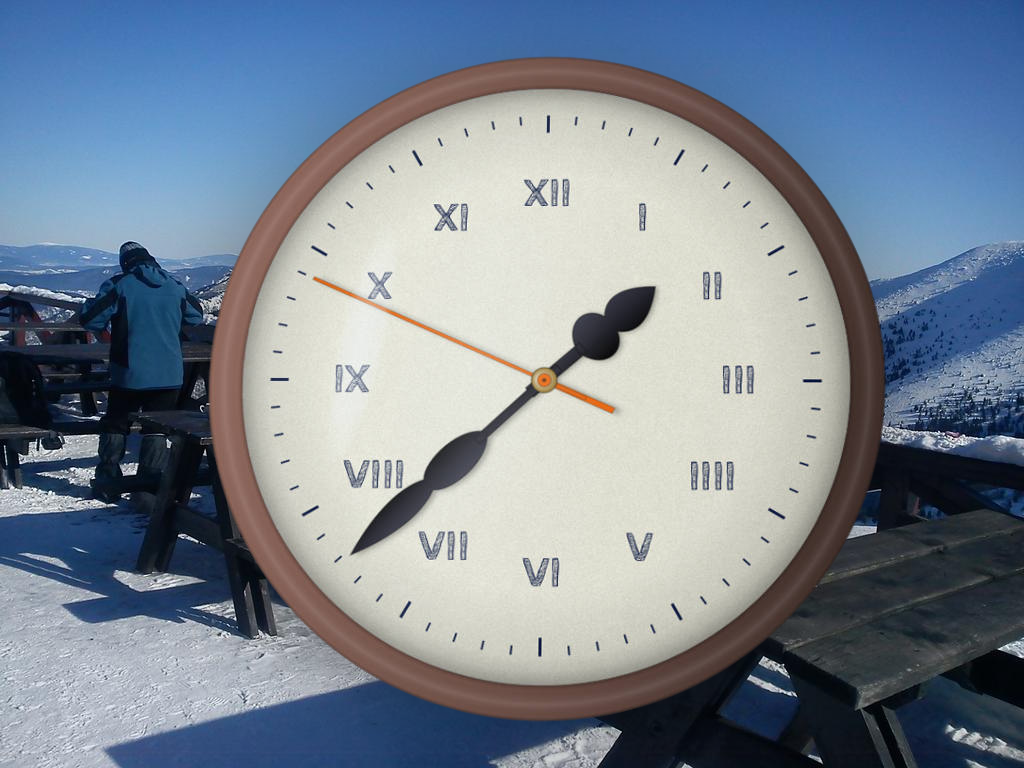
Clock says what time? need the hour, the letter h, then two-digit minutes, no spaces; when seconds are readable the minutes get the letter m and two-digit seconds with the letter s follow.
1h37m49s
